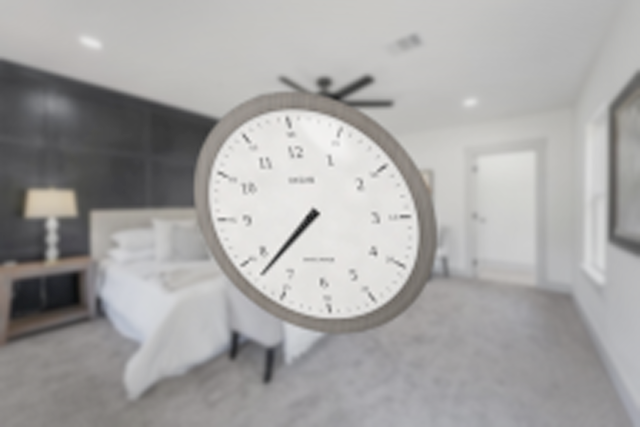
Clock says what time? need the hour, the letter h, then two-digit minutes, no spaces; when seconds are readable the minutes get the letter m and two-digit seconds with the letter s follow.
7h38
